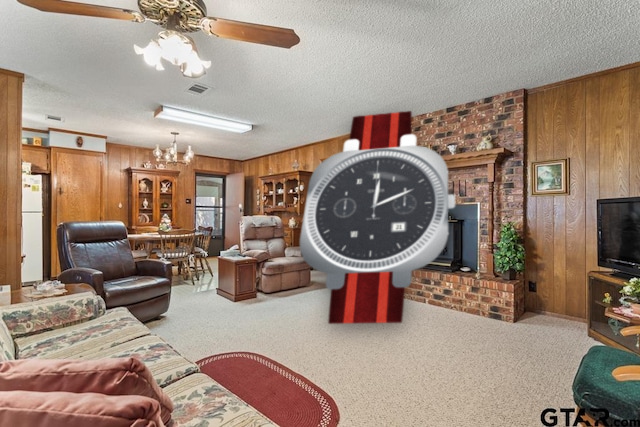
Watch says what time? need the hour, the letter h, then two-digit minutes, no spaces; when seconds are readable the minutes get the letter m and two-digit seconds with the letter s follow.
12h11
